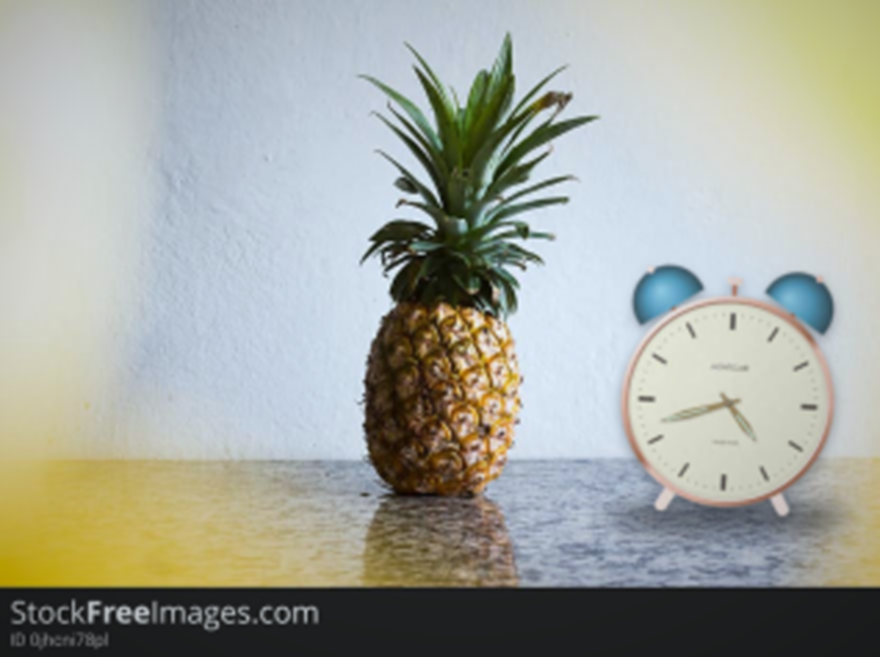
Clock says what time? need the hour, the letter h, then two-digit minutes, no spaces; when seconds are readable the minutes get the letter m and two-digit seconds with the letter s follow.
4h42
